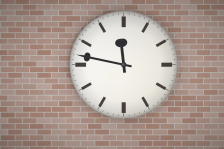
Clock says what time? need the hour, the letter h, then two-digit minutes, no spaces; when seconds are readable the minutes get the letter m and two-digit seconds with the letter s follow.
11h47
